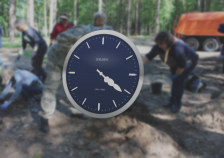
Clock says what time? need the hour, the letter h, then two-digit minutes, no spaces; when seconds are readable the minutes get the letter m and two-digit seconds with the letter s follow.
4h21
